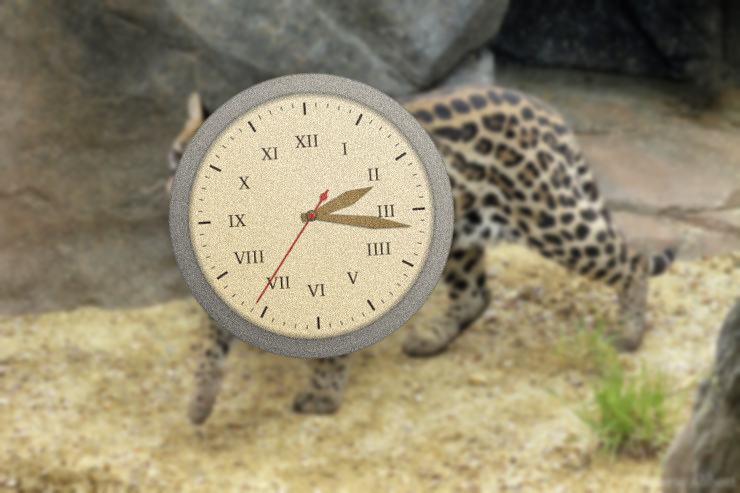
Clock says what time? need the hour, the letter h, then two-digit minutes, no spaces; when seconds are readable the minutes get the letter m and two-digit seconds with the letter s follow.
2h16m36s
